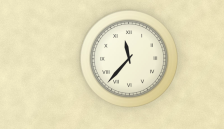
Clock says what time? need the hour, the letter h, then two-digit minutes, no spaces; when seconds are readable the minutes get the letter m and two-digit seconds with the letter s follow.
11h37
